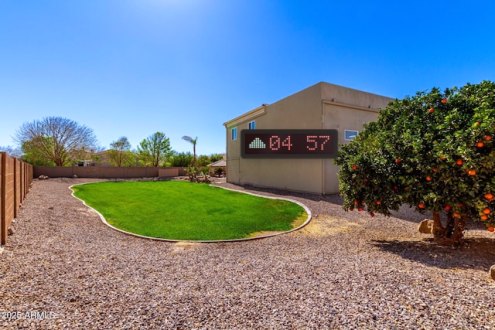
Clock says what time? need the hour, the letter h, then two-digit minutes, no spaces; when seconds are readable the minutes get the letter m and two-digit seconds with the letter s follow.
4h57
